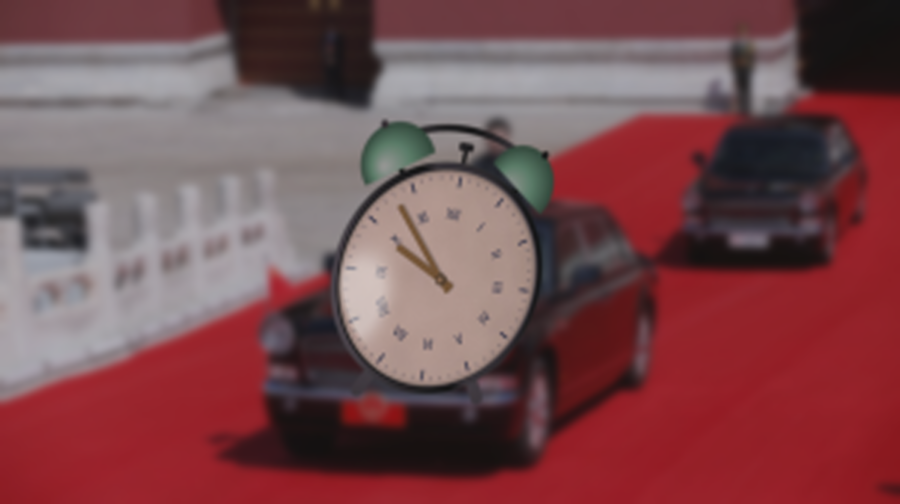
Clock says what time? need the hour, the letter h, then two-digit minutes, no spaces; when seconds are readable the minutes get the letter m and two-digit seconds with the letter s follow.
9h53
